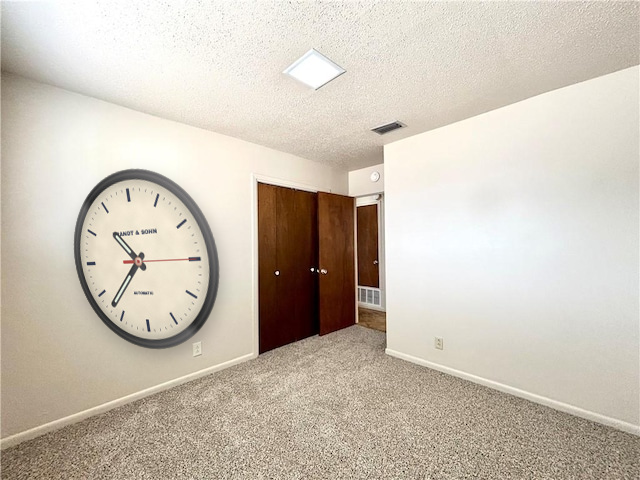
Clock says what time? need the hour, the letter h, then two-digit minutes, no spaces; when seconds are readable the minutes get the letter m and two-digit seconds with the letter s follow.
10h37m15s
